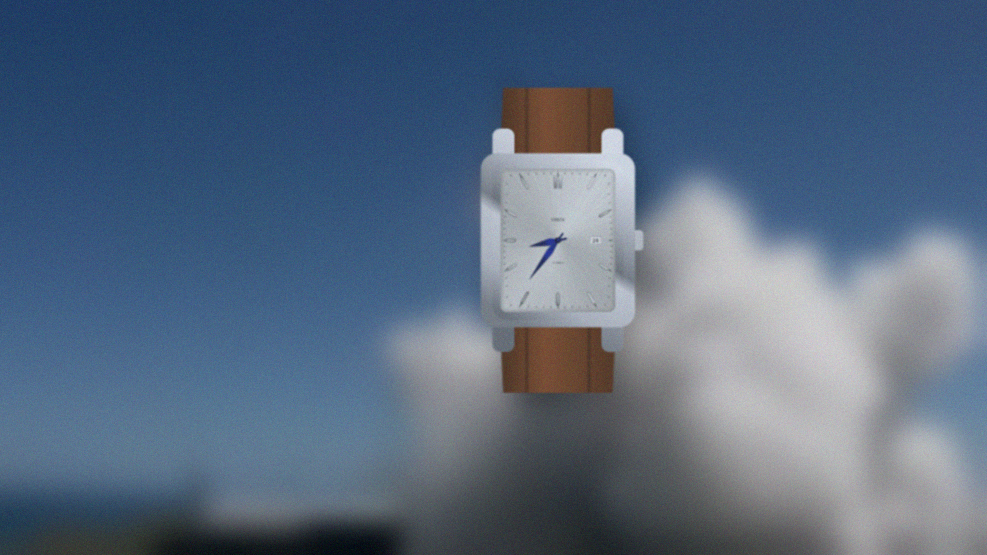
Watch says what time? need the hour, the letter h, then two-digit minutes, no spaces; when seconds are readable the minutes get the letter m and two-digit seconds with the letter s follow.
8h36
